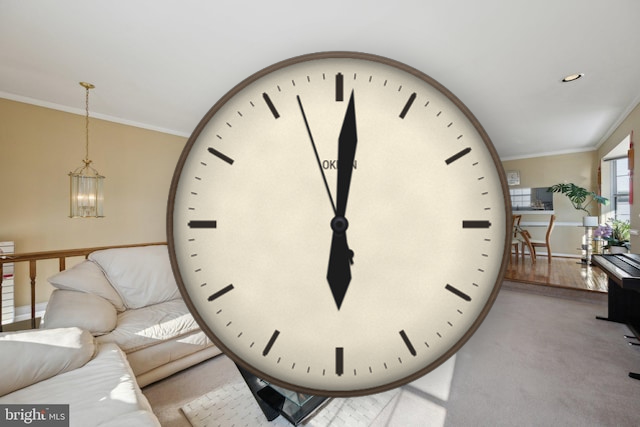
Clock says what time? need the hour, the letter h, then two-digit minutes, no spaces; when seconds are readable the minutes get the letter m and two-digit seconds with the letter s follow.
6h00m57s
